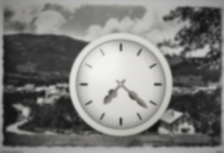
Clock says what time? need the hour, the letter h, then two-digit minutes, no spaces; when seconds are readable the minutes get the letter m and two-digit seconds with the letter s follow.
7h22
